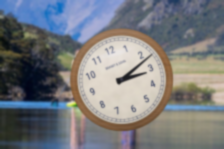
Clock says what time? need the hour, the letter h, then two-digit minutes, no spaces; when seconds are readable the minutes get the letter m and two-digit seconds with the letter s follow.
3h12
